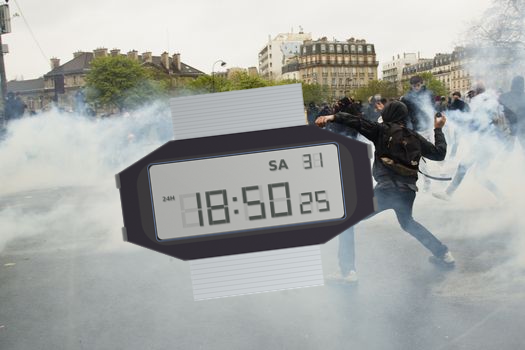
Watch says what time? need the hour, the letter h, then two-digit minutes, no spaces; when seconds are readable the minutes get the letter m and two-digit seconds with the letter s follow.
18h50m25s
